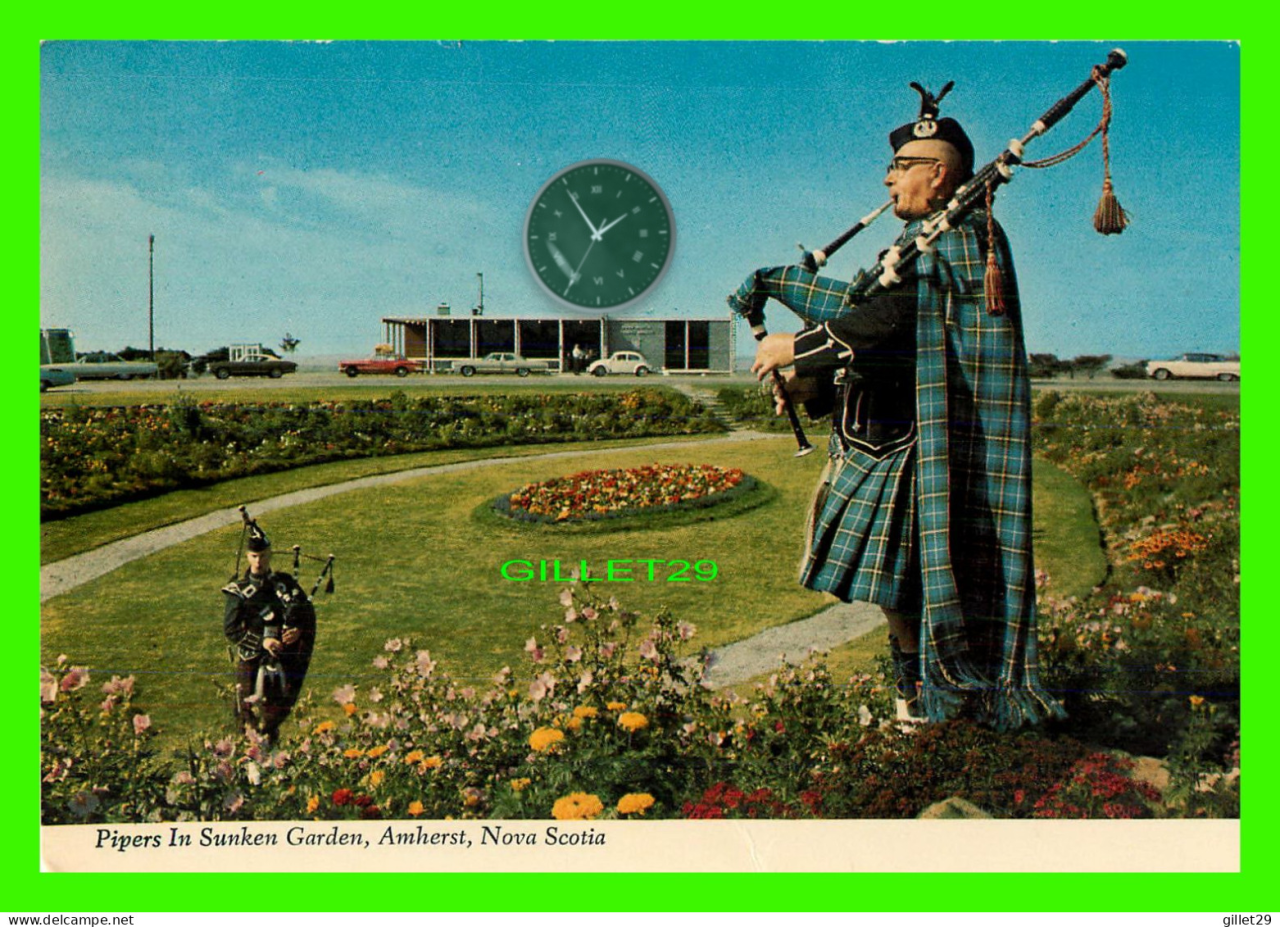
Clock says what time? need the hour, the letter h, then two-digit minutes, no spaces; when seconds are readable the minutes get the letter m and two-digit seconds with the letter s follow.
1h54m35s
